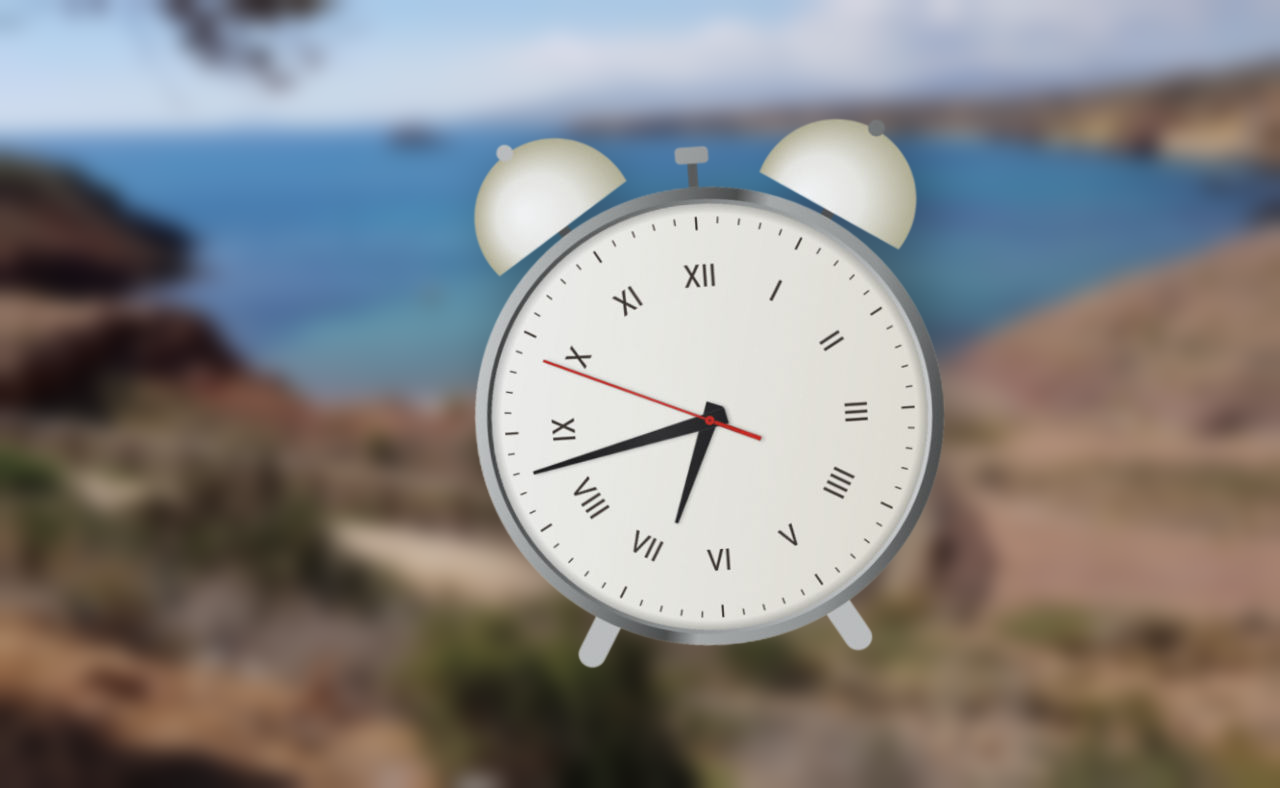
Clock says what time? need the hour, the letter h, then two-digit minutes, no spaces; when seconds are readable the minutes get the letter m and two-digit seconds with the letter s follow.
6h42m49s
